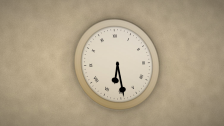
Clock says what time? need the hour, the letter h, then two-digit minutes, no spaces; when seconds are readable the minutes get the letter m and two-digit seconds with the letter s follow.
6h29
